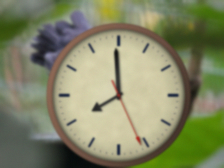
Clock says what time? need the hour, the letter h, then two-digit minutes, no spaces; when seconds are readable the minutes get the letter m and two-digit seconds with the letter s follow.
7h59m26s
